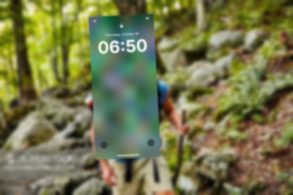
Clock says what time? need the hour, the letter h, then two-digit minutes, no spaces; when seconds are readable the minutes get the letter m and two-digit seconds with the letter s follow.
6h50
